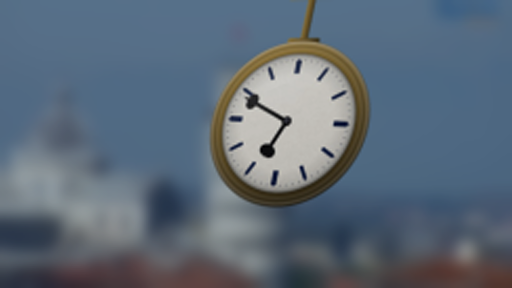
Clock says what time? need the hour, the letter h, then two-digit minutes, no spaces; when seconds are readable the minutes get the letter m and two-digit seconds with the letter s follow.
6h49
